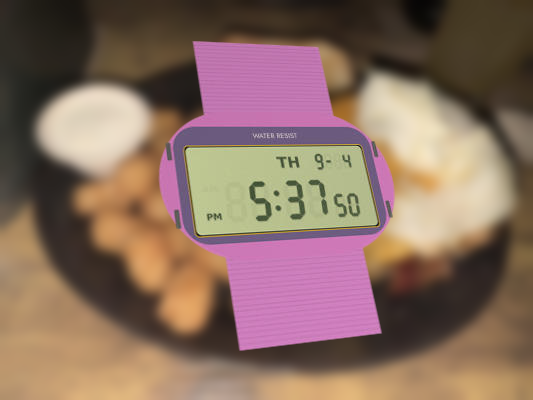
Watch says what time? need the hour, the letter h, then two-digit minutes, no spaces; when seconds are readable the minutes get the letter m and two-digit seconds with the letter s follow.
5h37m50s
